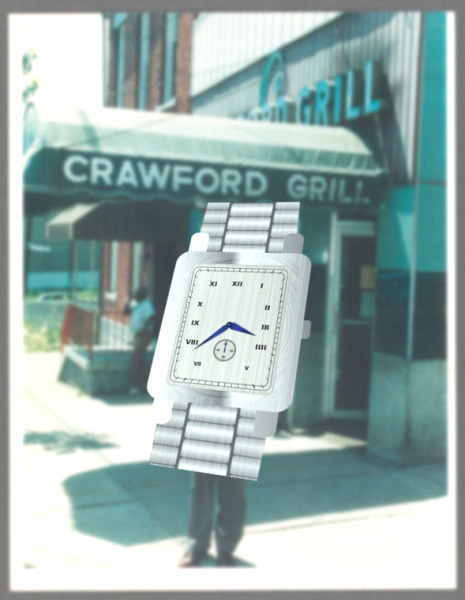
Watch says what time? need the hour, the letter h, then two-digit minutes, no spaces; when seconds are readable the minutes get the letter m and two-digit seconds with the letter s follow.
3h38
